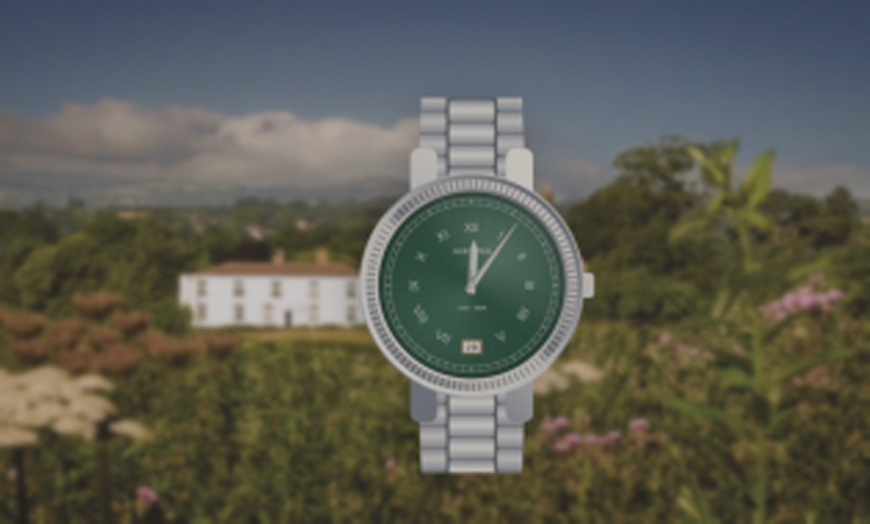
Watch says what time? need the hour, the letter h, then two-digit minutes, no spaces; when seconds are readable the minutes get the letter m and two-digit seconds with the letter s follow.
12h06
